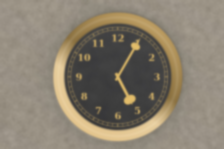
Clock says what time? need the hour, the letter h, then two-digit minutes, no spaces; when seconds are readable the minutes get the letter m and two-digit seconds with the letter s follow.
5h05
